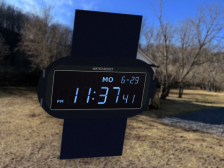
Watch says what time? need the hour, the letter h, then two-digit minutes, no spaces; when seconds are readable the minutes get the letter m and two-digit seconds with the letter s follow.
11h37m41s
